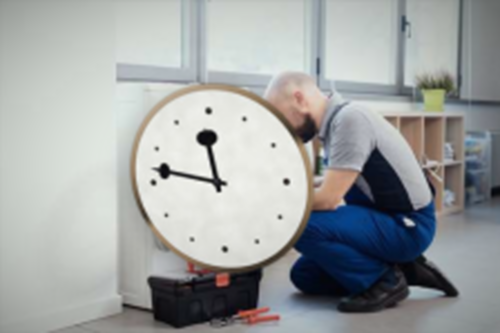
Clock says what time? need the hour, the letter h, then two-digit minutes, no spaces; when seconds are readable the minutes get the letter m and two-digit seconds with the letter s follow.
11h47
